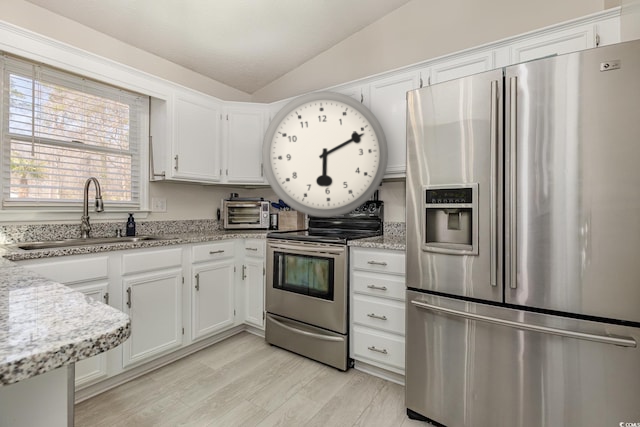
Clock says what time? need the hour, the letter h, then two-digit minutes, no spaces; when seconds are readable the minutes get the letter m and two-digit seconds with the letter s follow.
6h11
